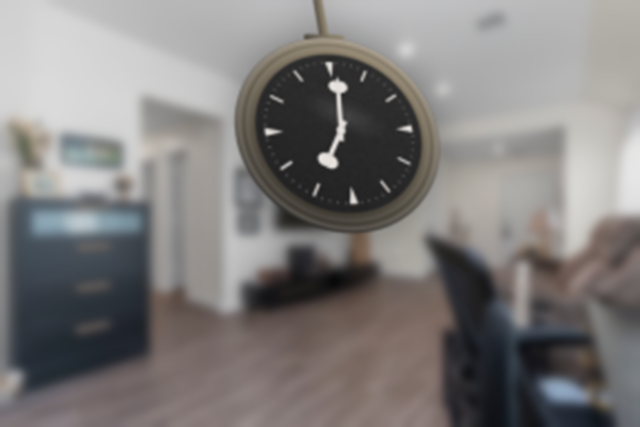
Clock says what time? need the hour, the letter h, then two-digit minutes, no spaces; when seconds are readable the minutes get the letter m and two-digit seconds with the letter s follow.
7h01
